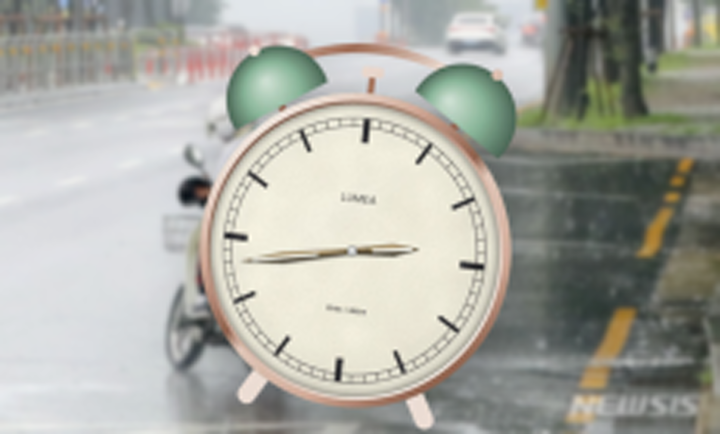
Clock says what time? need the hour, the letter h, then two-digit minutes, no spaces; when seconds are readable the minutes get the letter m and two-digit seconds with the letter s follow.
2h43
